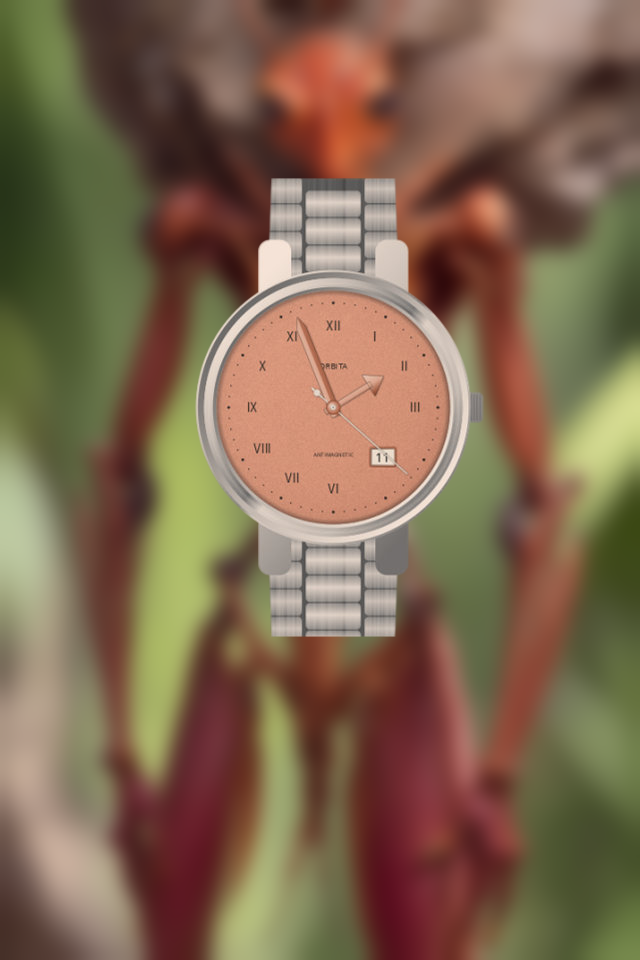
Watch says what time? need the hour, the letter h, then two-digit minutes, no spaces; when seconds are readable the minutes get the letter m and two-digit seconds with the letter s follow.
1h56m22s
